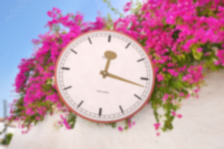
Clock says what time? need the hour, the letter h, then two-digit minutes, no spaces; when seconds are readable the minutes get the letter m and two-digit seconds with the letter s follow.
12h17
